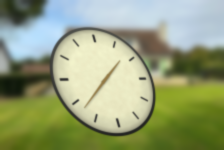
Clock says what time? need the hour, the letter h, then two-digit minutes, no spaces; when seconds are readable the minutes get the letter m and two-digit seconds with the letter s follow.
1h38
